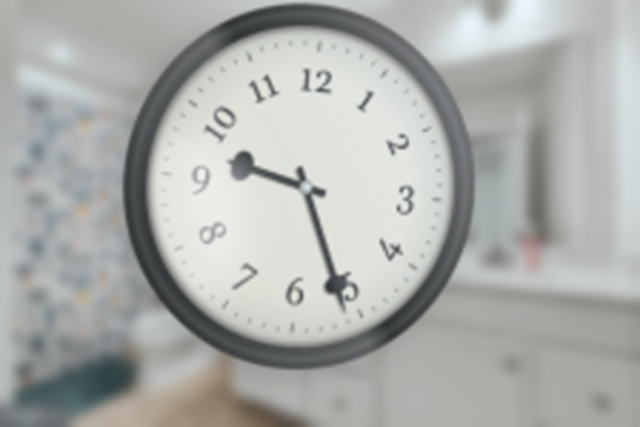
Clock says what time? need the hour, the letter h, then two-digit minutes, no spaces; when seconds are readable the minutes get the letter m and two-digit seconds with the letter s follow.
9h26
